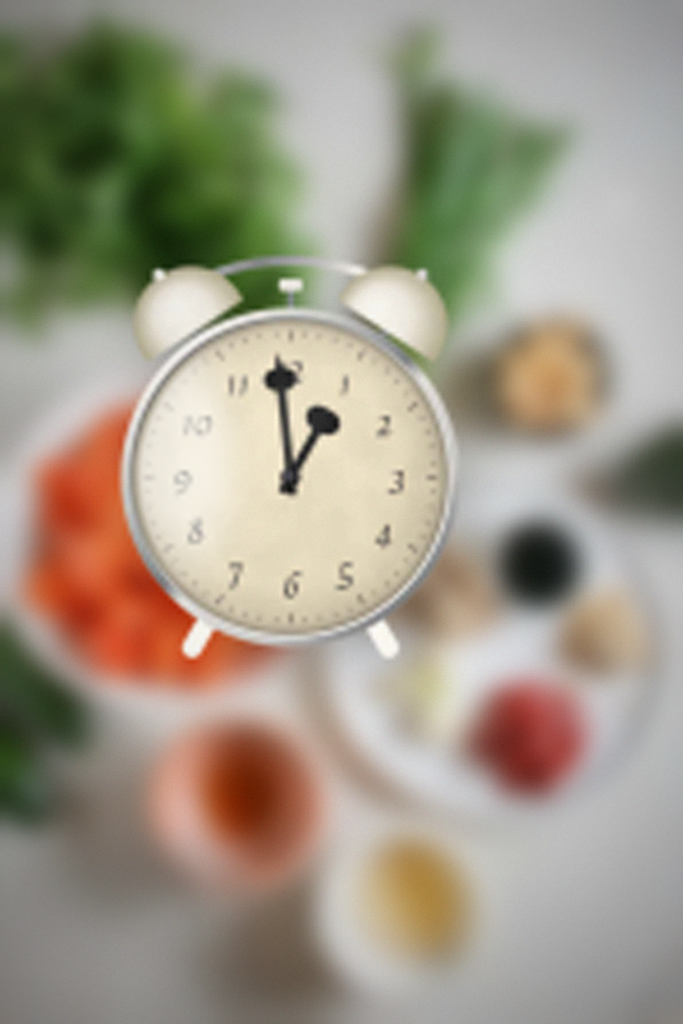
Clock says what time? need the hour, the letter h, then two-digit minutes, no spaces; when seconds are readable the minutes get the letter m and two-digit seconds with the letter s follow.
12h59
